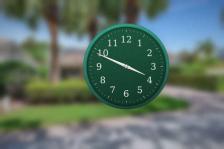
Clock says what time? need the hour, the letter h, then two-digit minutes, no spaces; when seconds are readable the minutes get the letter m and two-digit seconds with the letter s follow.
3h49
